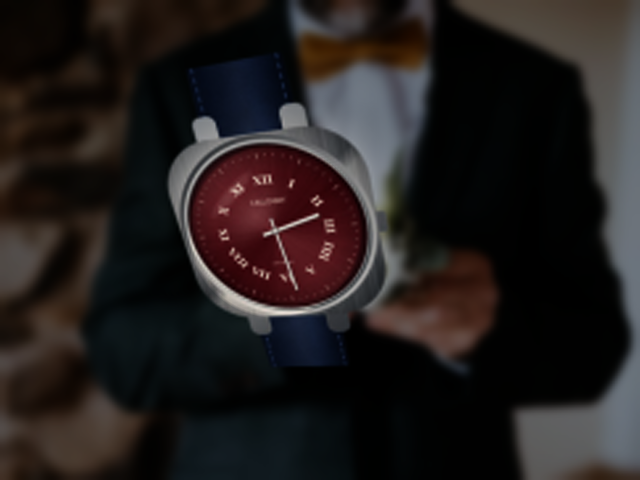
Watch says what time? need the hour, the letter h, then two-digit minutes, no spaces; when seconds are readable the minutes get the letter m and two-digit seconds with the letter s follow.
2h29
